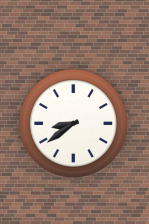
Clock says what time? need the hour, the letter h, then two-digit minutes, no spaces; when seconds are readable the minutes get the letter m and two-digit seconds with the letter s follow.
8h39
